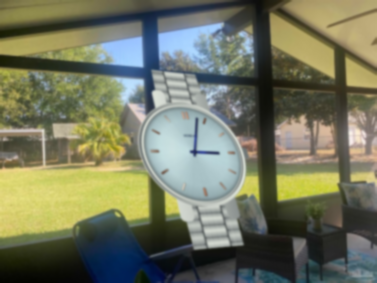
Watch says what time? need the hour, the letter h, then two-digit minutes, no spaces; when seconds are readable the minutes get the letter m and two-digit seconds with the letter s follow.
3h03
